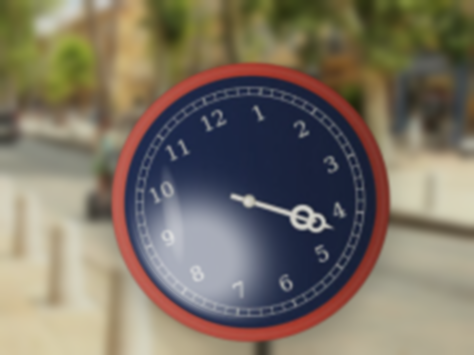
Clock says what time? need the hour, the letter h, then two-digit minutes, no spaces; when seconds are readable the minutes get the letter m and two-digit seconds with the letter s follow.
4h22
